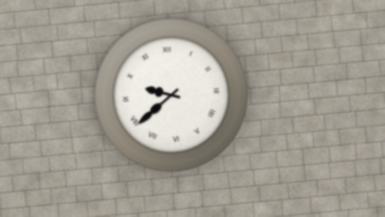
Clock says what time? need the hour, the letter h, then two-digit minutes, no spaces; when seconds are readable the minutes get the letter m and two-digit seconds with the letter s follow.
9h39
